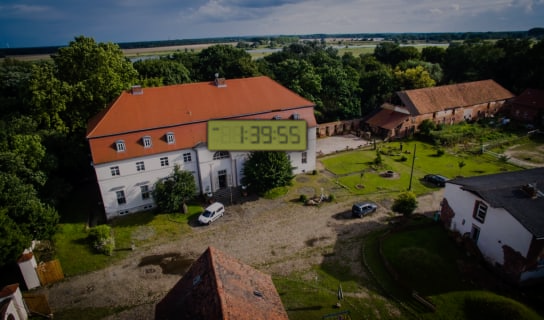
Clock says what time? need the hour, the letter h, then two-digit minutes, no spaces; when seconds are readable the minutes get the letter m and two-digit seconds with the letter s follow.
1h39m55s
